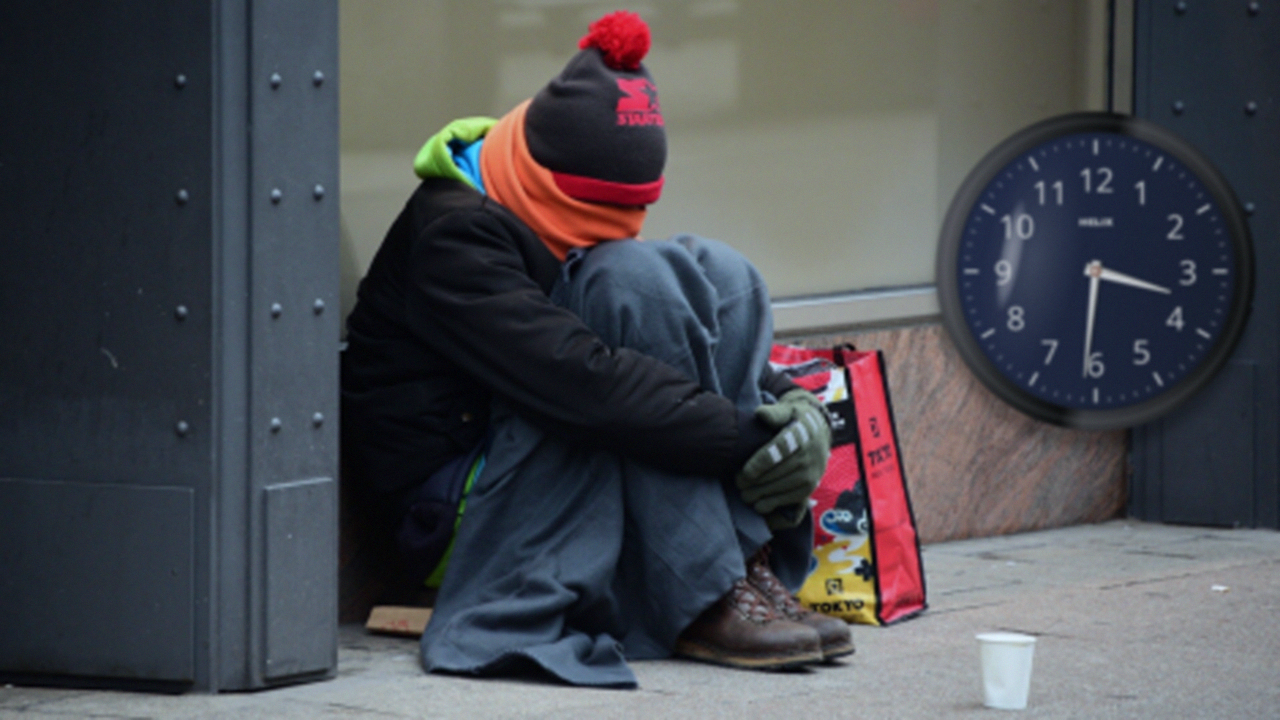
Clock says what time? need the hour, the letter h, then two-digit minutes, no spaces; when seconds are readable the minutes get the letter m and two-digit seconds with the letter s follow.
3h31
